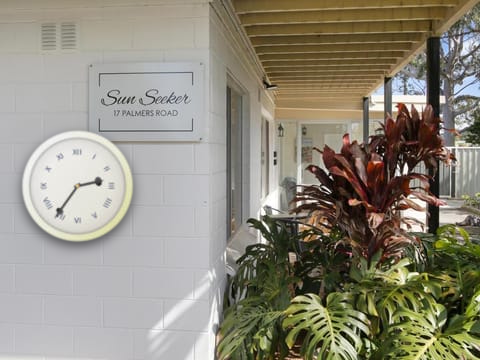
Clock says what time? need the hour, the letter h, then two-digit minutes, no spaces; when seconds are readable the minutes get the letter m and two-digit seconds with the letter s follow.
2h36
